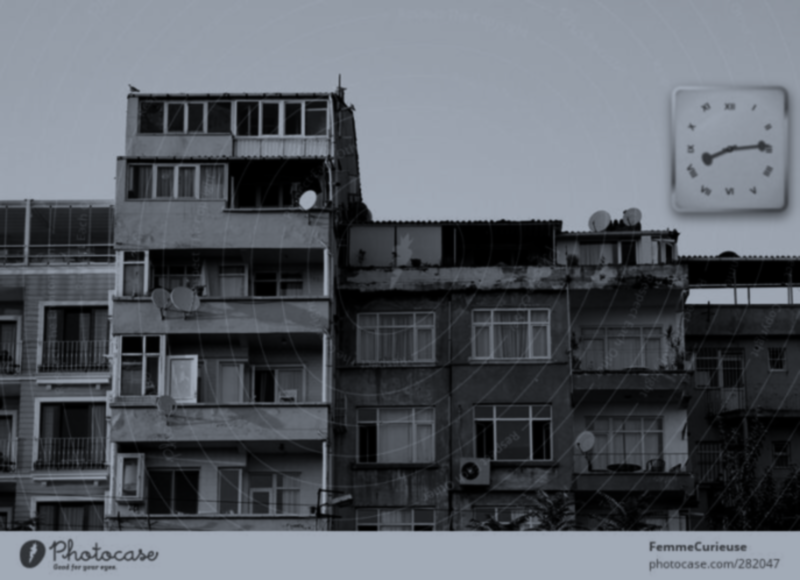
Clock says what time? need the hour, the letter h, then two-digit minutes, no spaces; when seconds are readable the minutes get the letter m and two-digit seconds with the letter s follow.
8h14
